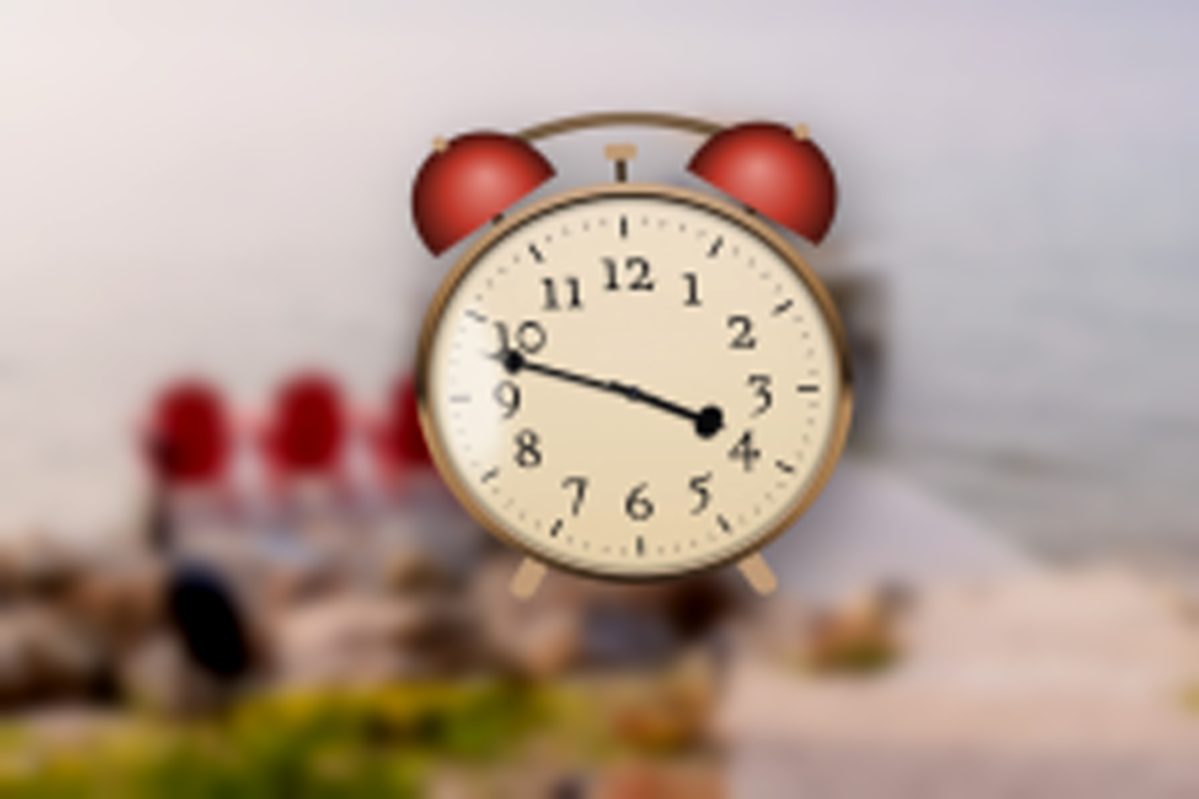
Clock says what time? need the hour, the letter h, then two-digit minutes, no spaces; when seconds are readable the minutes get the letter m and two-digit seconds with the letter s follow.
3h48
